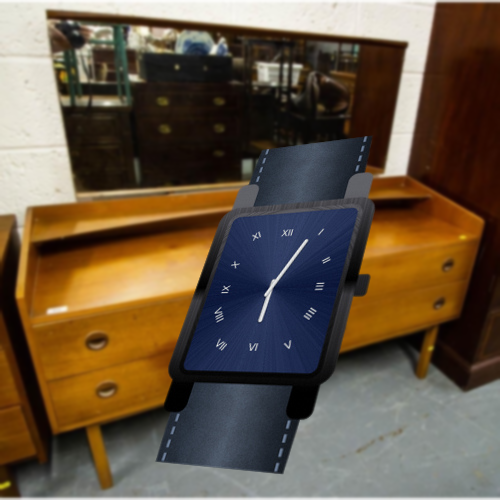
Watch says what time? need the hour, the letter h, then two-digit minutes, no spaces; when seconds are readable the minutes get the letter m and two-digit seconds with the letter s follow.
6h04
